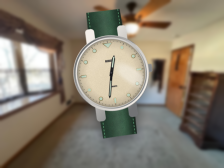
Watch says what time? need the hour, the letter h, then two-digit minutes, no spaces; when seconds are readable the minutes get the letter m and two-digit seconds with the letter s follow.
12h32
